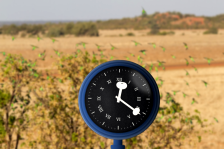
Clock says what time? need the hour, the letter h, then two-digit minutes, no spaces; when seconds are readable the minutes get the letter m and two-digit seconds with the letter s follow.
12h21
